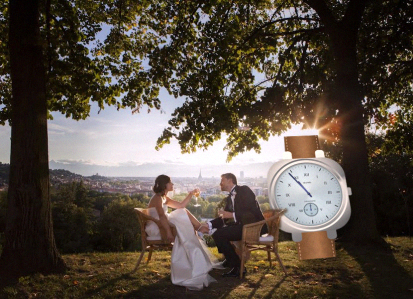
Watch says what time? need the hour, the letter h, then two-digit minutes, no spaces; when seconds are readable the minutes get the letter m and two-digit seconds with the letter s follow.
10h54
